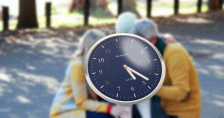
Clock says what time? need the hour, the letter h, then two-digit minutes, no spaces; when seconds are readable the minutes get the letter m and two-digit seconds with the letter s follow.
5h23
